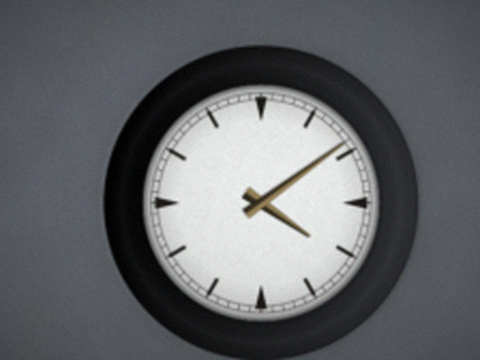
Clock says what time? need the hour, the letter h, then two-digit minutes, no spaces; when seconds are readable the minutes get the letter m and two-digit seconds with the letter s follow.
4h09
